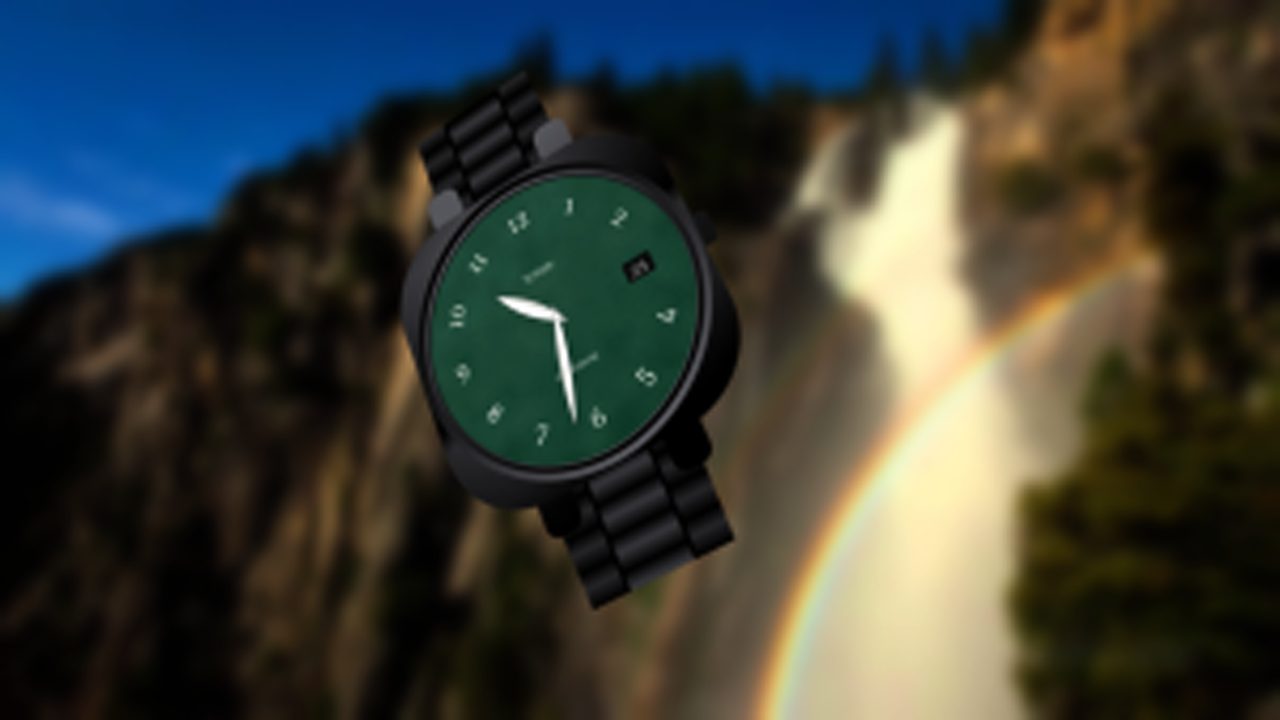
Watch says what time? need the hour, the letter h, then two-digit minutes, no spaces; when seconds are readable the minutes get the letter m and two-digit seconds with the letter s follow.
10h32
